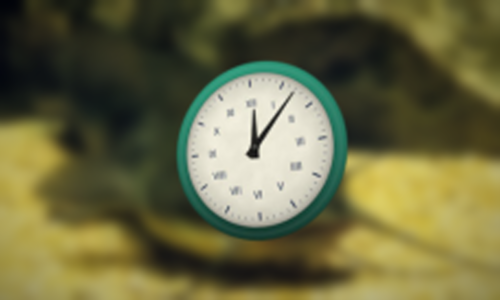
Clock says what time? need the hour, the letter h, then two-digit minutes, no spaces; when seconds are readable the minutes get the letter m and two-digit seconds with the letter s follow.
12h07
